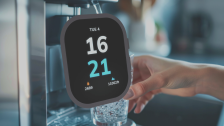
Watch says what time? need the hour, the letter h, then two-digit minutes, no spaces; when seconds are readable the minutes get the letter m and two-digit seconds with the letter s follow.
16h21
